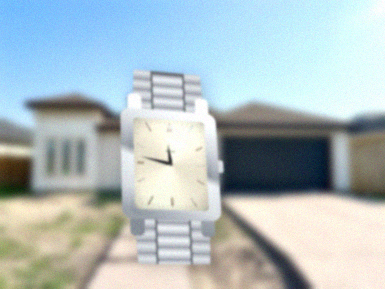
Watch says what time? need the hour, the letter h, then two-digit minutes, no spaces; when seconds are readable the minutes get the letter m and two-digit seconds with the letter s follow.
11h47
